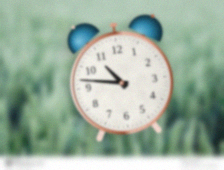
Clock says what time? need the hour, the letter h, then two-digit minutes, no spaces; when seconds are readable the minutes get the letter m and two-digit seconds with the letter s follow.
10h47
